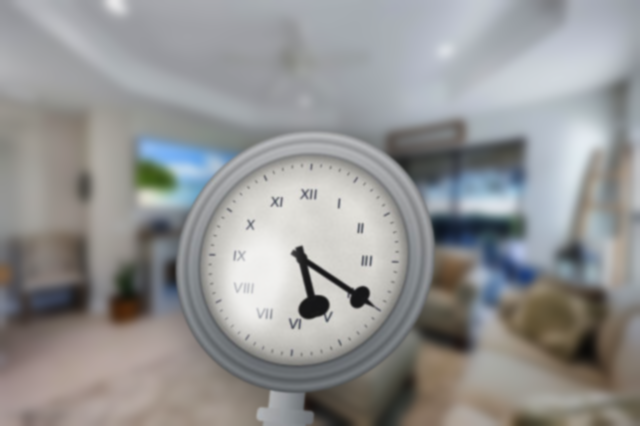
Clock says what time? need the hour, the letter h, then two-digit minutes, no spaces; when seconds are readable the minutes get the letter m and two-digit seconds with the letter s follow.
5h20
